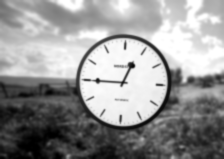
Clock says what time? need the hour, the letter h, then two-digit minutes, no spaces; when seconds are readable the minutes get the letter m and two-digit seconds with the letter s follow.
12h45
